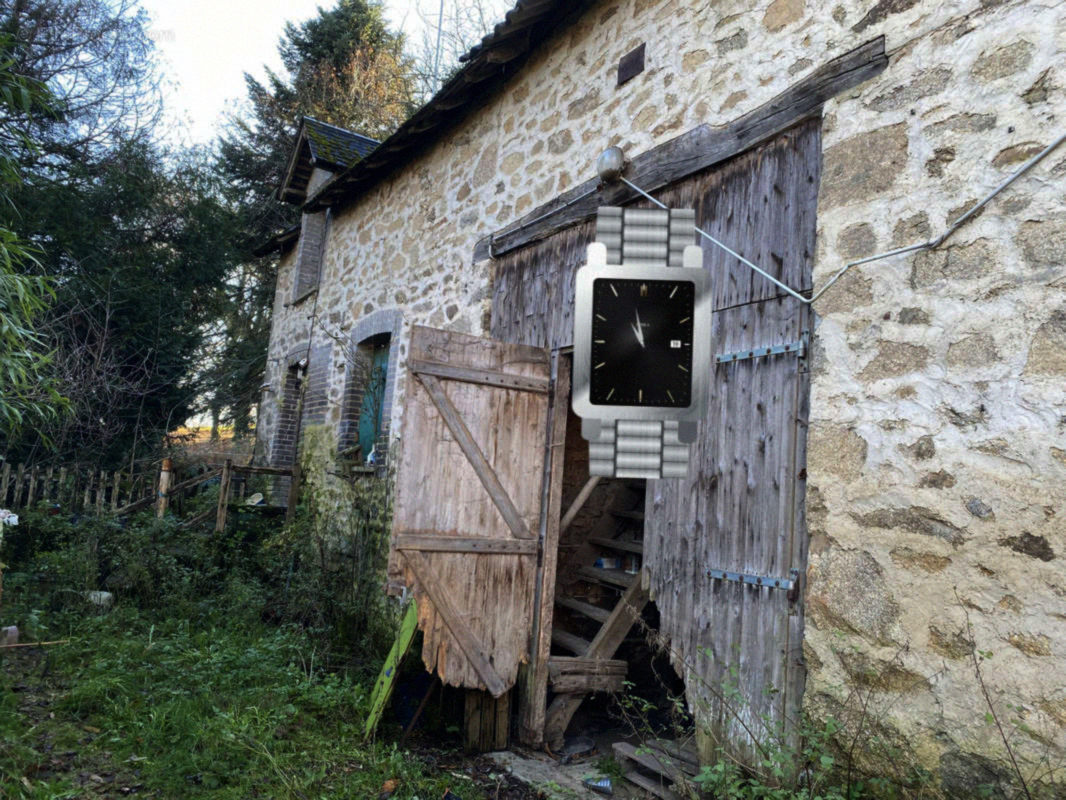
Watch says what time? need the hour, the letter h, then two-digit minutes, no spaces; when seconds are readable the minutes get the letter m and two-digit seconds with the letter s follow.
10h58
